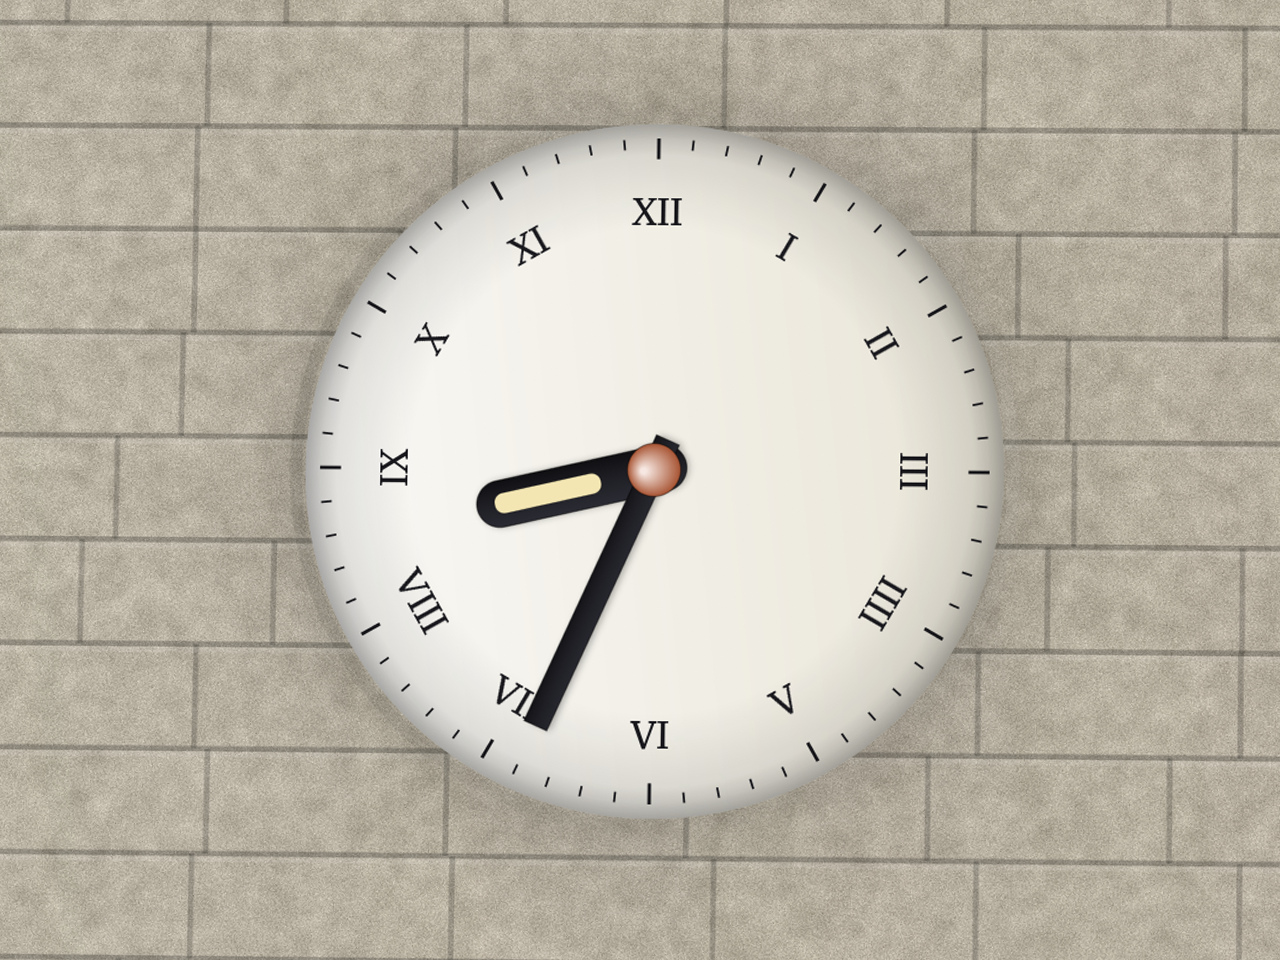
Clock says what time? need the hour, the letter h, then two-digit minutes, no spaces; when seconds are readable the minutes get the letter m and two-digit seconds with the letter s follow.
8h34
